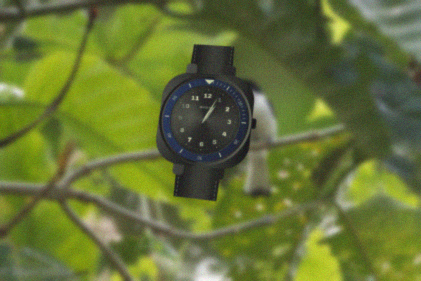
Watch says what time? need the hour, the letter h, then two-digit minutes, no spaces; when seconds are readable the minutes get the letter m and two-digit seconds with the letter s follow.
1h04
